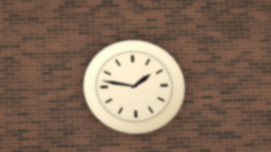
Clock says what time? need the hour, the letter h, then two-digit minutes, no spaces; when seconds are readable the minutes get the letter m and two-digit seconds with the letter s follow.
1h47
